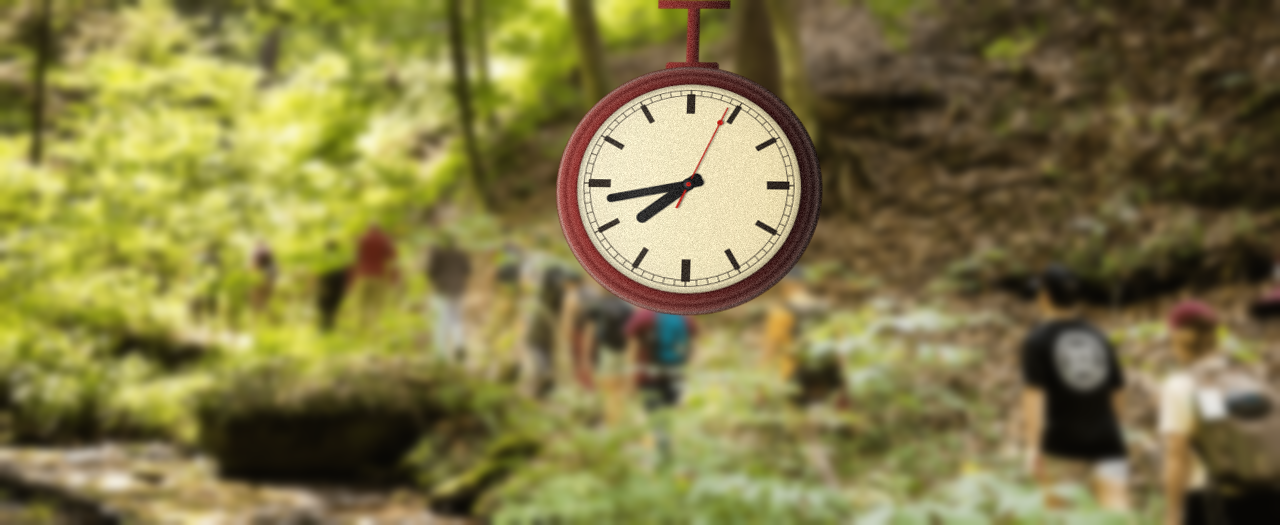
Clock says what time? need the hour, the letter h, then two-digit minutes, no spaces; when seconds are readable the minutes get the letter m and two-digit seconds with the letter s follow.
7h43m04s
